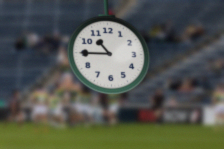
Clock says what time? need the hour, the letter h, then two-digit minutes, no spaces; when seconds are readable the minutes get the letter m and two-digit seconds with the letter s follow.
10h45
